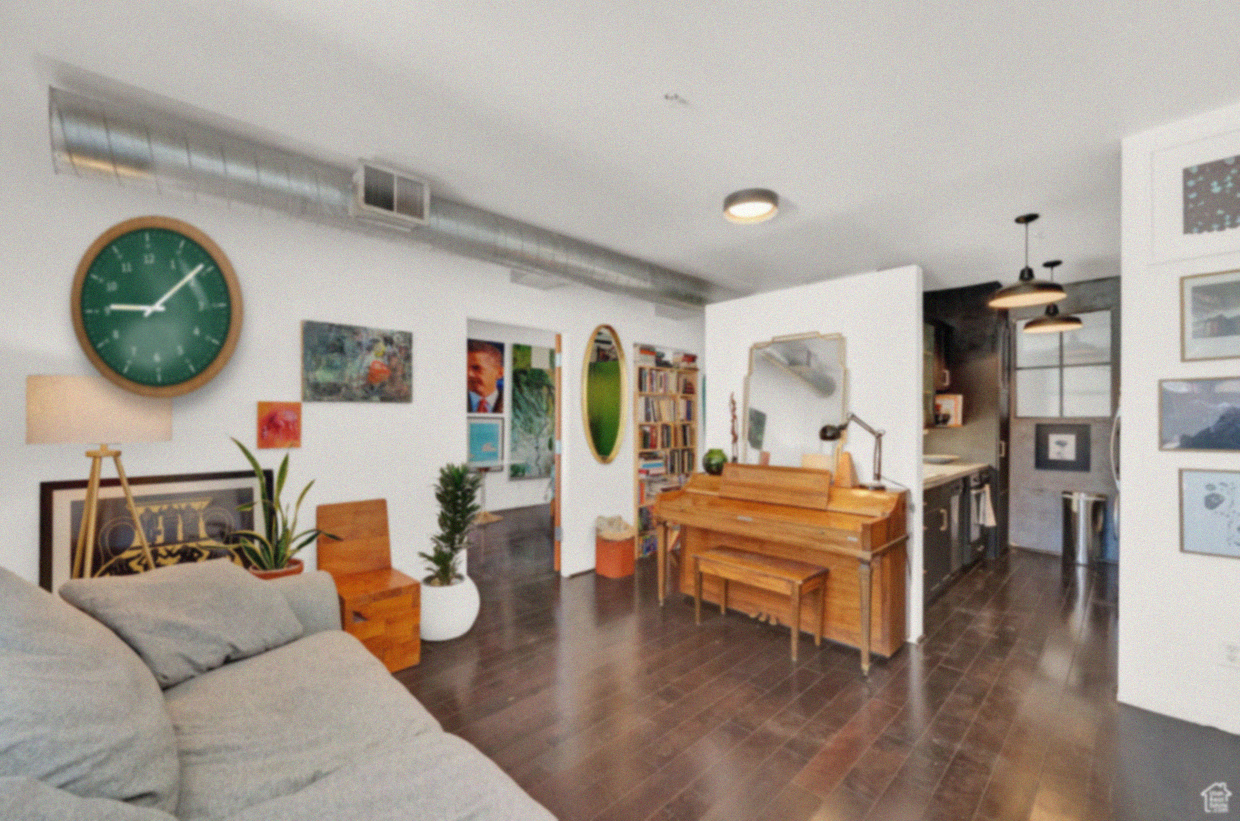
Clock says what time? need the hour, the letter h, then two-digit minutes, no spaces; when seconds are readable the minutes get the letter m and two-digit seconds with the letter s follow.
9h09
